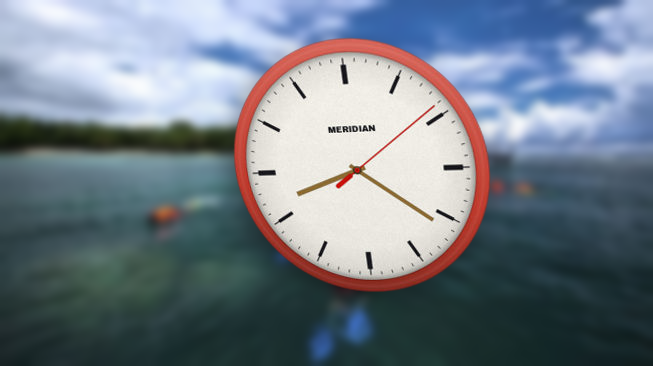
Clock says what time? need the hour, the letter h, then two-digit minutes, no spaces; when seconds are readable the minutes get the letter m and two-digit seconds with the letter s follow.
8h21m09s
